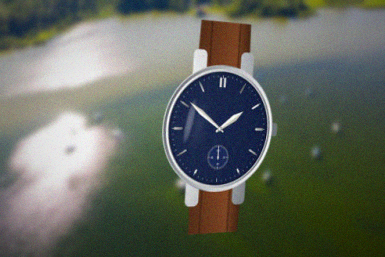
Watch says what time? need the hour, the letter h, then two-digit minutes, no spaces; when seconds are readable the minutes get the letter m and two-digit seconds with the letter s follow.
1h51
